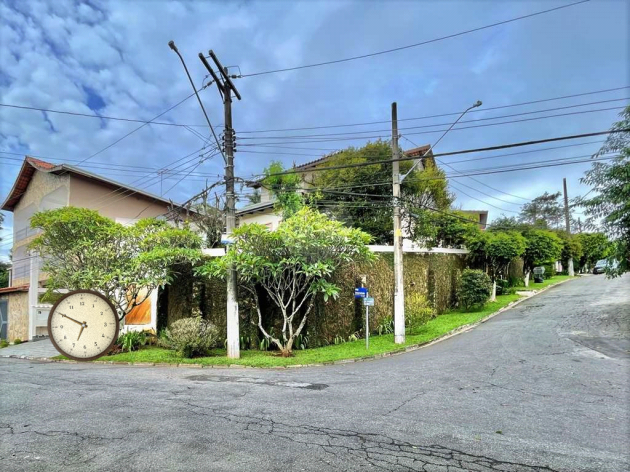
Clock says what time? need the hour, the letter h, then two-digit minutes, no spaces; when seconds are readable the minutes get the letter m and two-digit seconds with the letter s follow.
6h50
